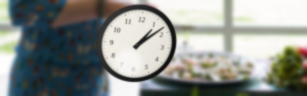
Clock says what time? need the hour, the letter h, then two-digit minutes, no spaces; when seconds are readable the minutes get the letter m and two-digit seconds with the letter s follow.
1h08
